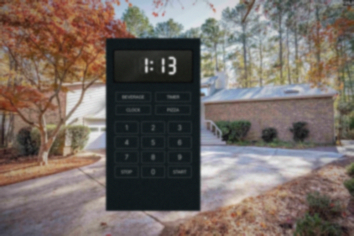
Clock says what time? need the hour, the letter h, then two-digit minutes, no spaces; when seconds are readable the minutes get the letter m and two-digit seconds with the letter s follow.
1h13
